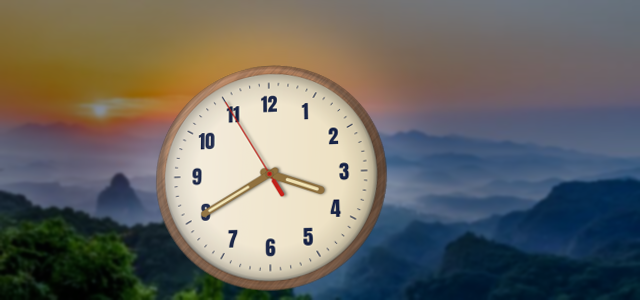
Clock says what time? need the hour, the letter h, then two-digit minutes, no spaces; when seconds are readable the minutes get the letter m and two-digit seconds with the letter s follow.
3h39m55s
